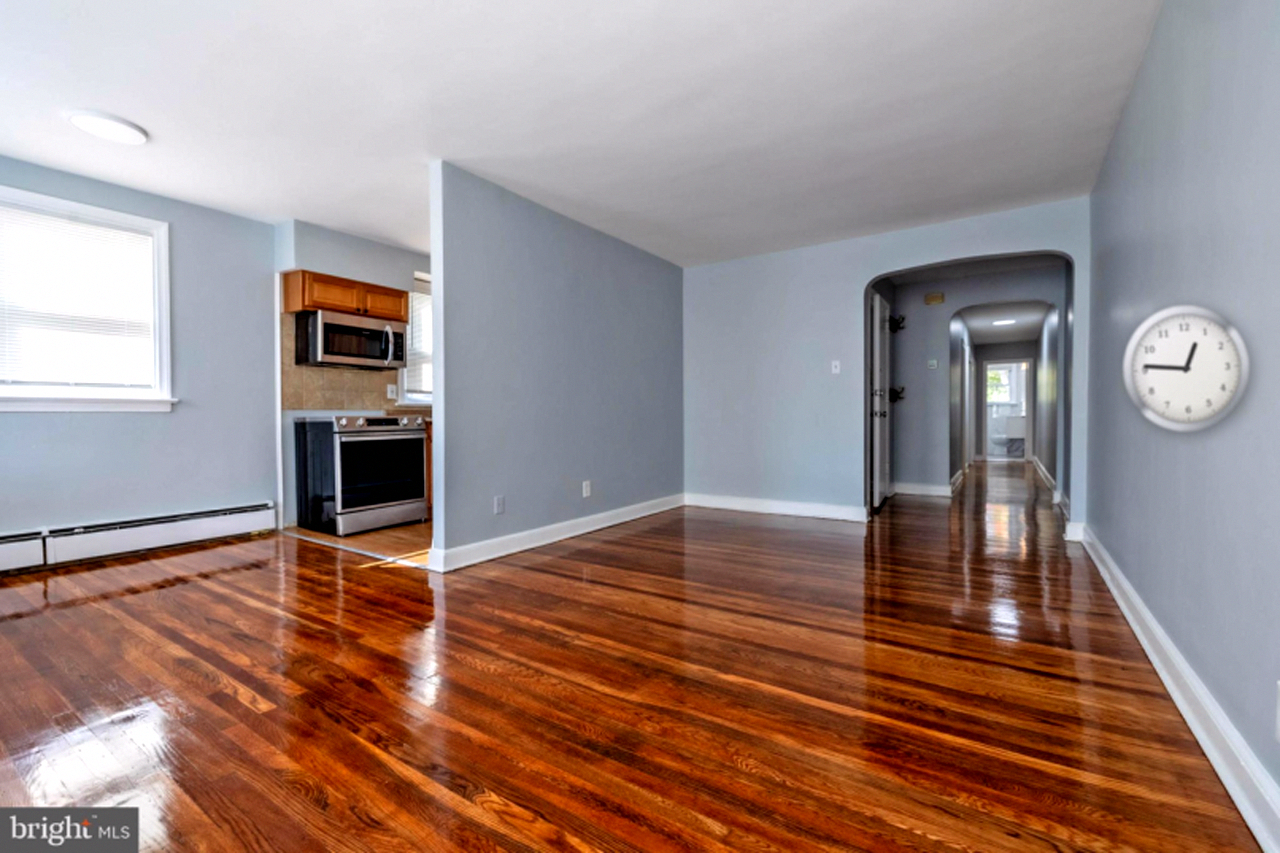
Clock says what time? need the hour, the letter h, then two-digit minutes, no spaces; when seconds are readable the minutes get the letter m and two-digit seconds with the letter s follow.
12h46
